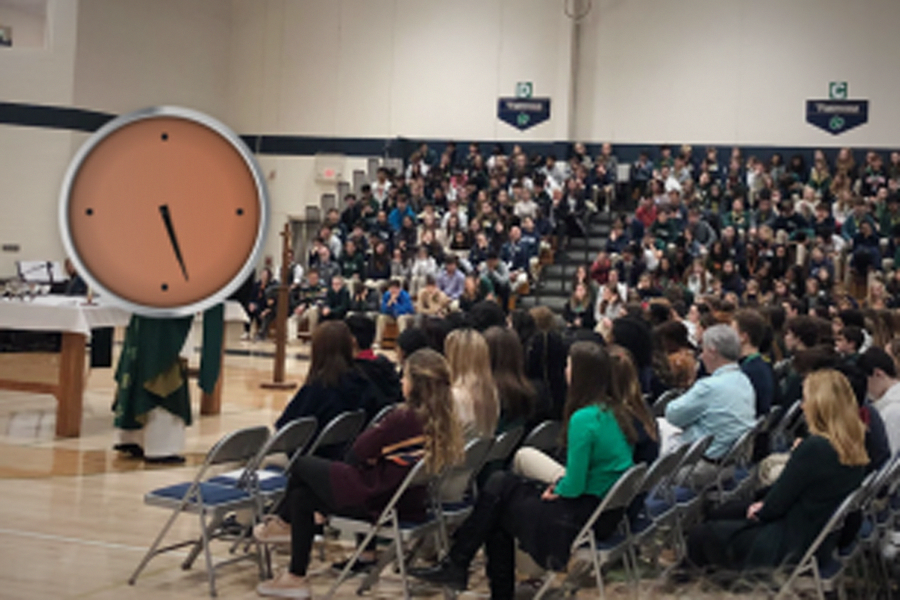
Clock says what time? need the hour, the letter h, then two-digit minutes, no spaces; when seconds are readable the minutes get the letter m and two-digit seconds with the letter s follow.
5h27
